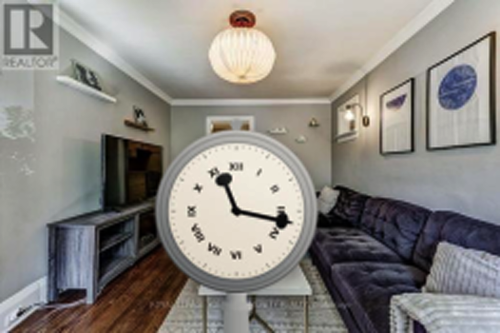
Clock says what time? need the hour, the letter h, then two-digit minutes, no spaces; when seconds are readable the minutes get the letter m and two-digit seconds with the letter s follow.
11h17
